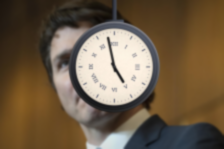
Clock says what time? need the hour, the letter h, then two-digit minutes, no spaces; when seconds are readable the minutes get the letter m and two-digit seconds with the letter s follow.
4h58
